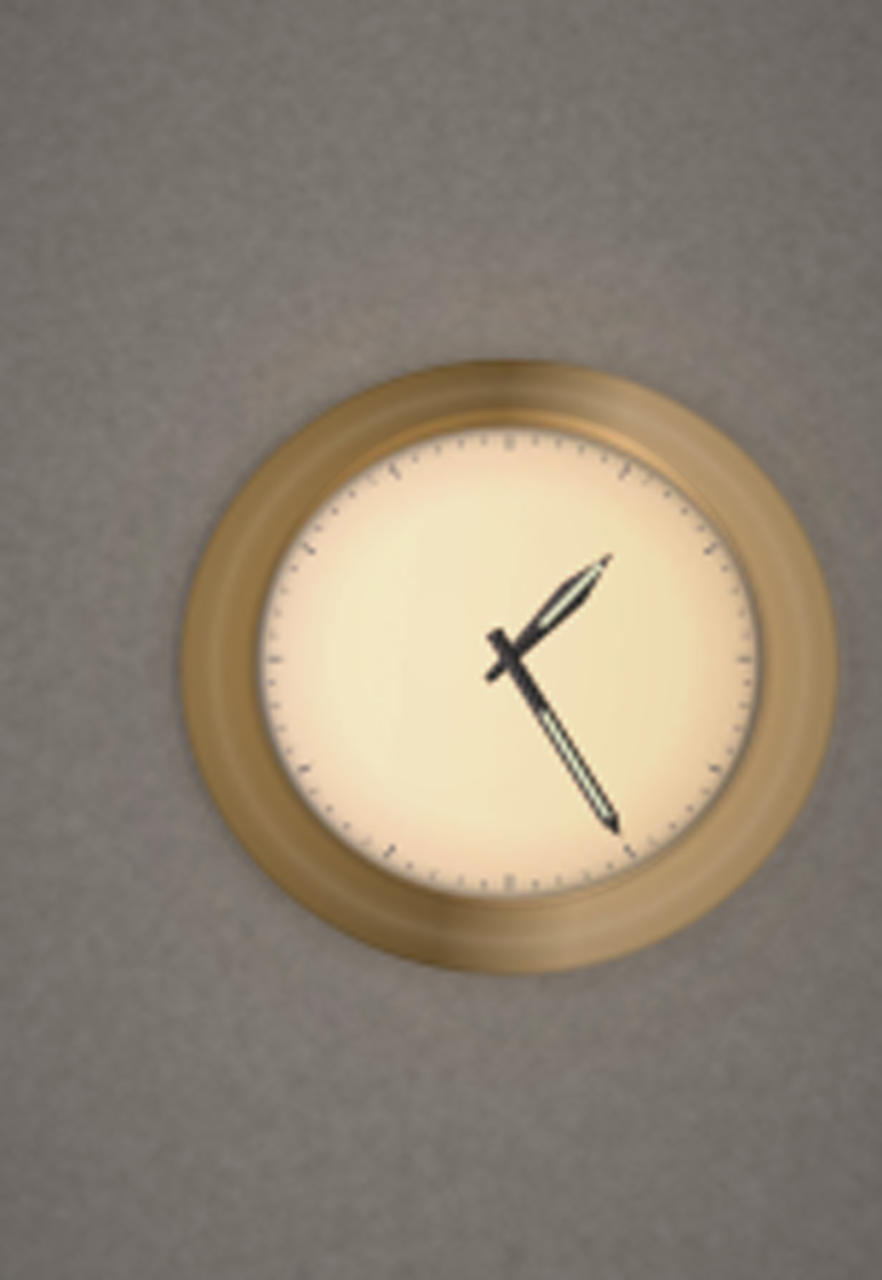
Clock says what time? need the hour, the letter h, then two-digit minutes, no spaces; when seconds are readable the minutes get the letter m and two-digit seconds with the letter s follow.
1h25
